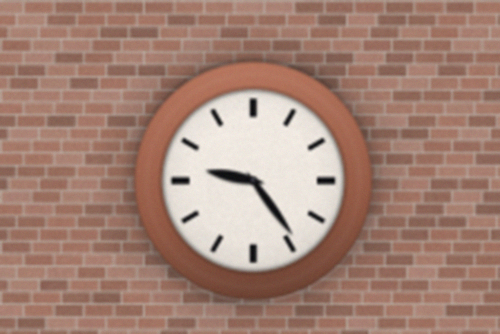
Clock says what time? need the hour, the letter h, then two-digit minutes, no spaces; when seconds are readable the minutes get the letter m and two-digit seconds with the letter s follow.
9h24
